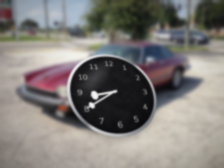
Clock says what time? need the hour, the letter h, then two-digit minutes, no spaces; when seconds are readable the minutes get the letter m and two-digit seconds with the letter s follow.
8h40
